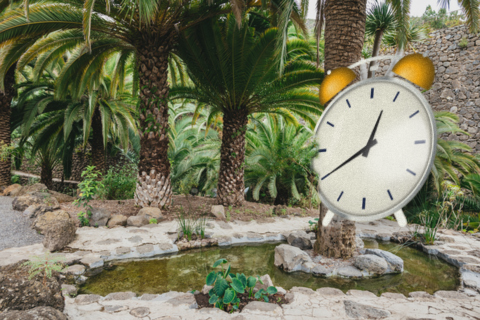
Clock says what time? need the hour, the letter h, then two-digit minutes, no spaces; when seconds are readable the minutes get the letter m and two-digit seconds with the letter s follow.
12h40
